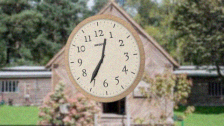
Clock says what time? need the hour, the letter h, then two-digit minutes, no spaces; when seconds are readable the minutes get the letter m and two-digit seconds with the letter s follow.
12h36
